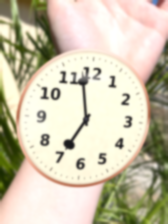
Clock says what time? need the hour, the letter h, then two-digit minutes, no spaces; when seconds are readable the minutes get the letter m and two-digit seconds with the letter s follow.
6h58
